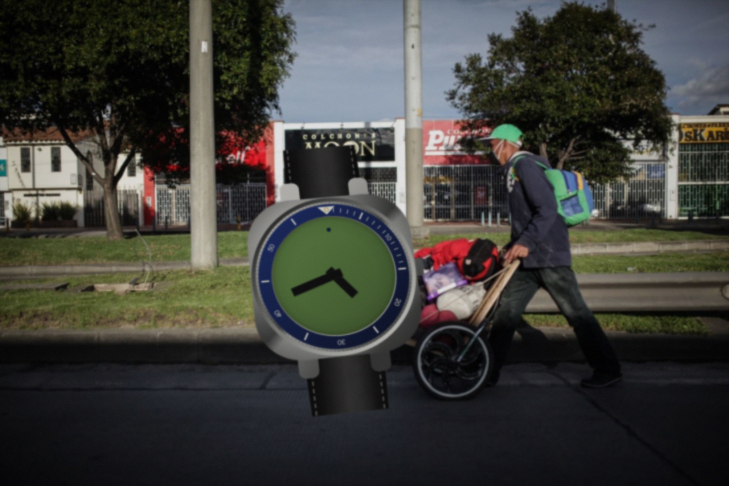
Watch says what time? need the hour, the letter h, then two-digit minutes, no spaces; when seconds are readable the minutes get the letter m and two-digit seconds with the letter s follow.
4h42
